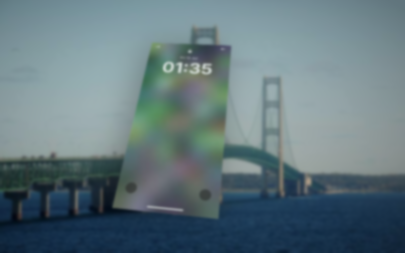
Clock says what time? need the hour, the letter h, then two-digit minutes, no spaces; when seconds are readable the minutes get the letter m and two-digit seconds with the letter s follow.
1h35
